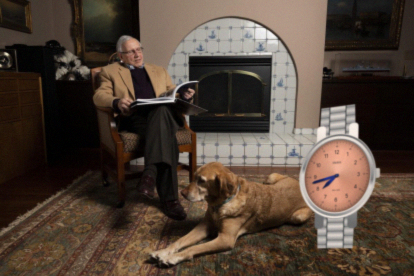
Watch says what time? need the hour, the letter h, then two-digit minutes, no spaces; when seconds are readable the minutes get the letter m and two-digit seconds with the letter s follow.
7h43
